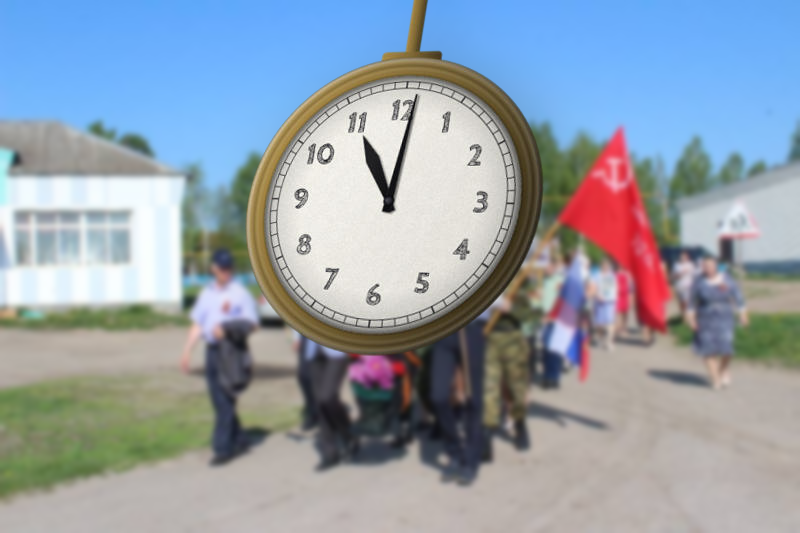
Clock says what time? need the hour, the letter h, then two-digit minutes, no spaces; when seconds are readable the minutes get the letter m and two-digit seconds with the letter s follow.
11h01
